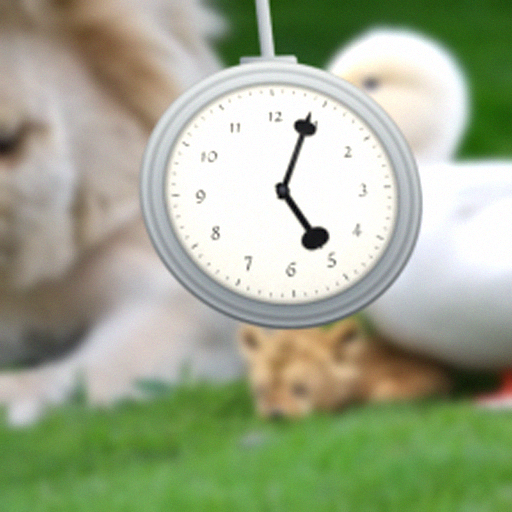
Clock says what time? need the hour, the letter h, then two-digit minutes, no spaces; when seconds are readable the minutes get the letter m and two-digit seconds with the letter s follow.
5h04
